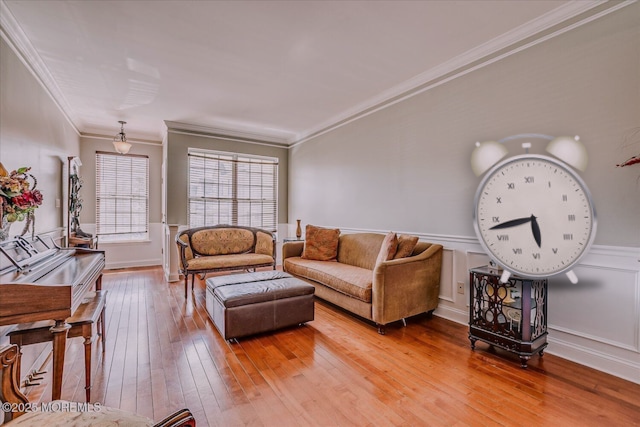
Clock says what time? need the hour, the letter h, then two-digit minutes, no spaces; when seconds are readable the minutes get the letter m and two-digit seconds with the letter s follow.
5h43
